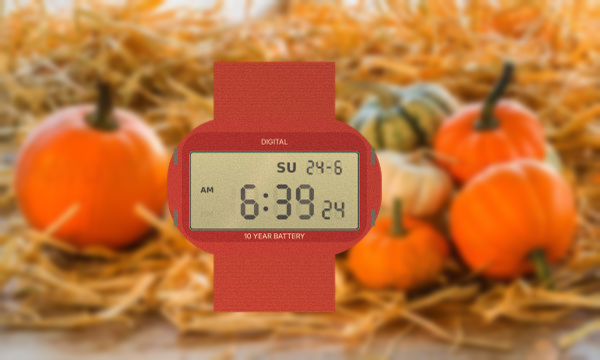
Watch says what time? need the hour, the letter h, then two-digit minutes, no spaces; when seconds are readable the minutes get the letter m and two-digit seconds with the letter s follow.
6h39m24s
